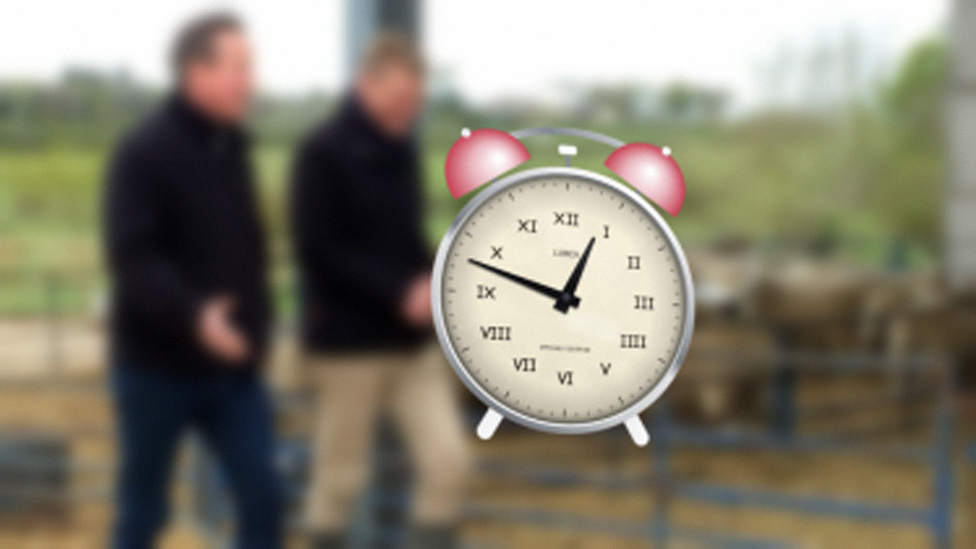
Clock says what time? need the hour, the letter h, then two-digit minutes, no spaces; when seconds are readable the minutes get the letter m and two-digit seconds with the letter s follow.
12h48
